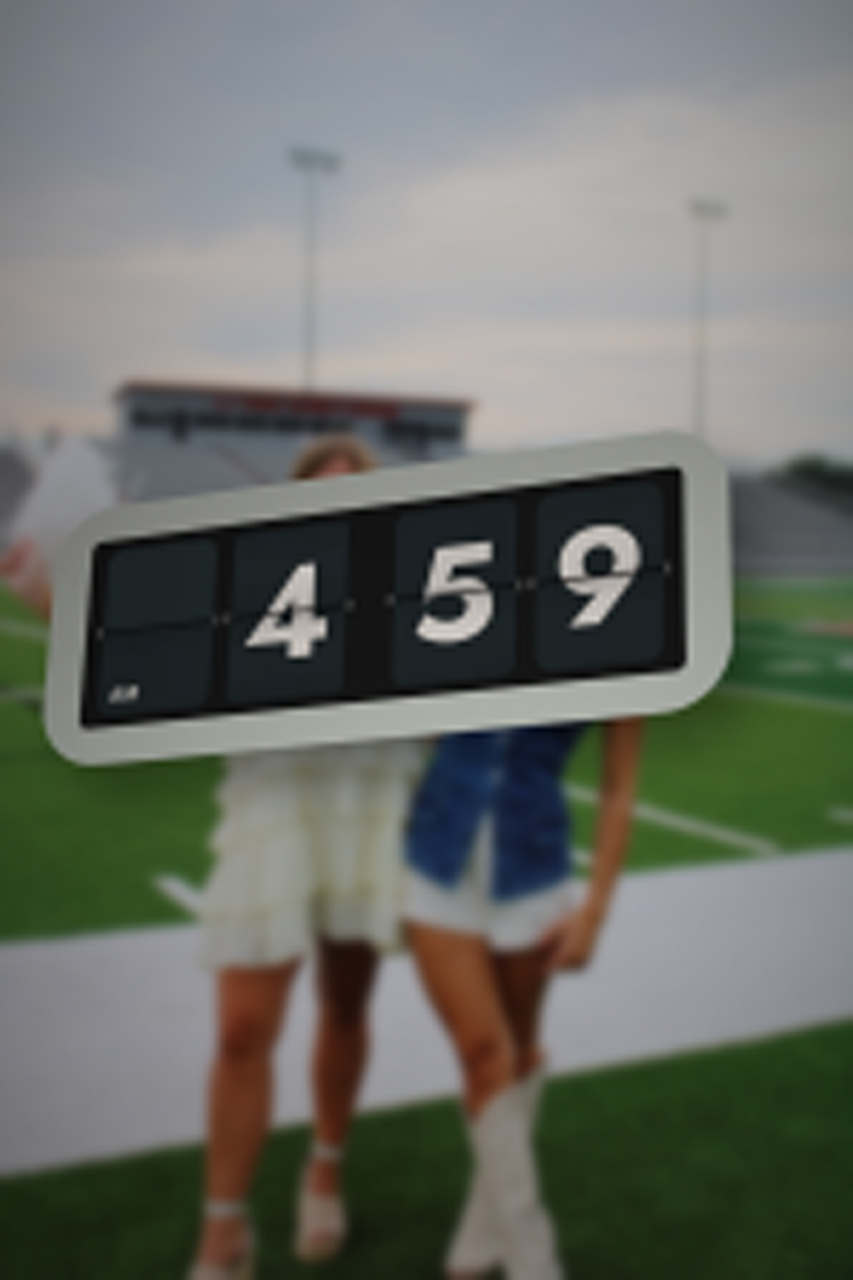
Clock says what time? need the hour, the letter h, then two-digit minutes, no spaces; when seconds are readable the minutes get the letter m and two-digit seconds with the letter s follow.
4h59
